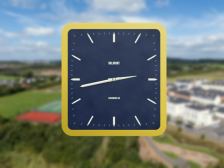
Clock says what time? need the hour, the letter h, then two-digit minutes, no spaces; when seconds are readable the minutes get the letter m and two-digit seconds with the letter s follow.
2h43
